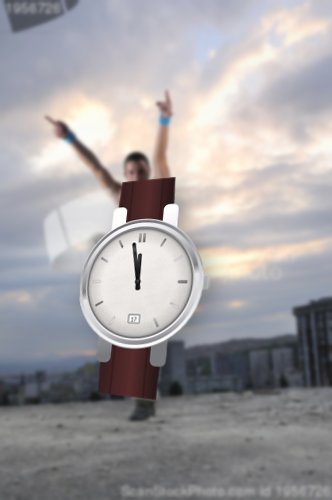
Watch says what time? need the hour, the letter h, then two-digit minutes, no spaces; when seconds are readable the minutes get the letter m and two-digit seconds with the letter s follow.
11h58
